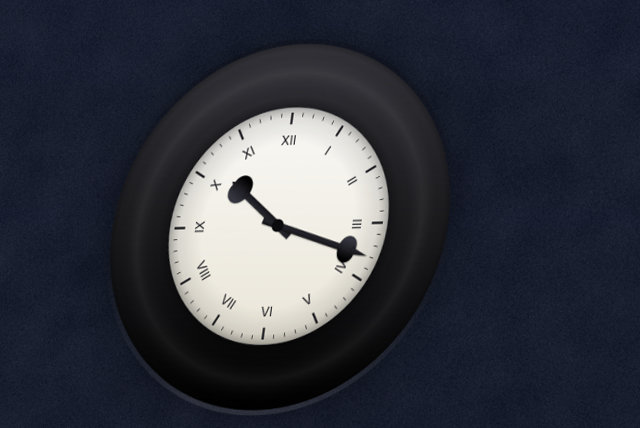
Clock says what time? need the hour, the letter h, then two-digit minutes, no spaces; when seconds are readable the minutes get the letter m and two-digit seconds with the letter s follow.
10h18
